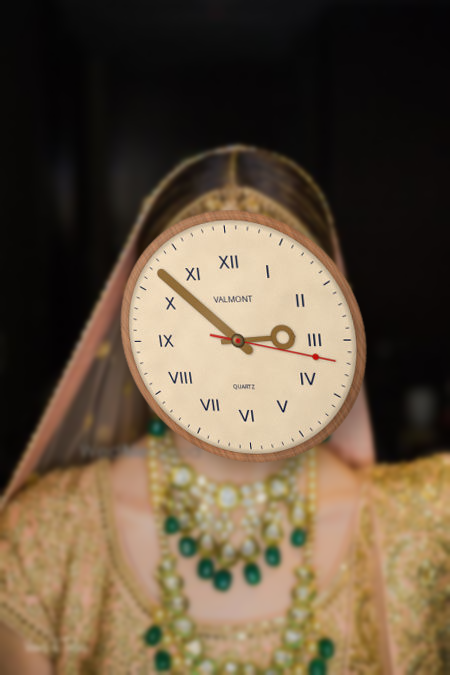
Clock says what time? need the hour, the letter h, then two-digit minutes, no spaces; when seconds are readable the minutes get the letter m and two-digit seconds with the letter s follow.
2h52m17s
